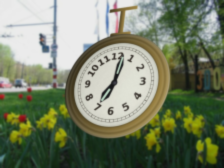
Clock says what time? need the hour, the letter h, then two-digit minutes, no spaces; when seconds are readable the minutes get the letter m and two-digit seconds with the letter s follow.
7h02
